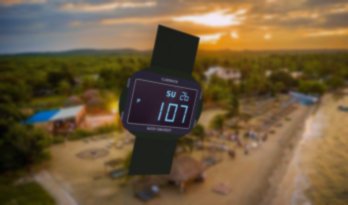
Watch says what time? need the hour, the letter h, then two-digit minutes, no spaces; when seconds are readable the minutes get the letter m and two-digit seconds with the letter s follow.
1h07
